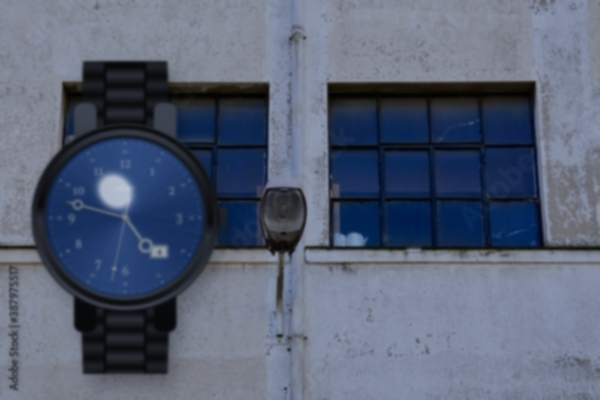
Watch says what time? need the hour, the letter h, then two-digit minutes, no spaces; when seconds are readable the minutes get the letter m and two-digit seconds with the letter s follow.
4h47m32s
